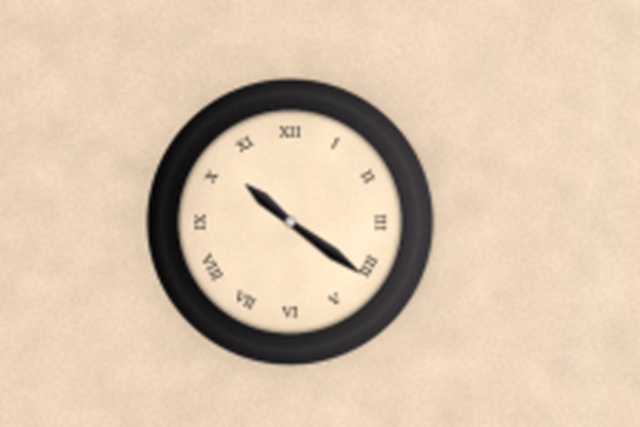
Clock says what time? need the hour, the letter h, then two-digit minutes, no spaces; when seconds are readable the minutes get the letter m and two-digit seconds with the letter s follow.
10h21
